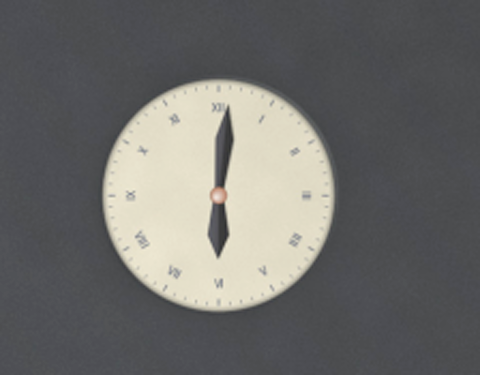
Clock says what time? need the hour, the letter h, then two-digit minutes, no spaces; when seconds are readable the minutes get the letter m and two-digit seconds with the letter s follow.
6h01
